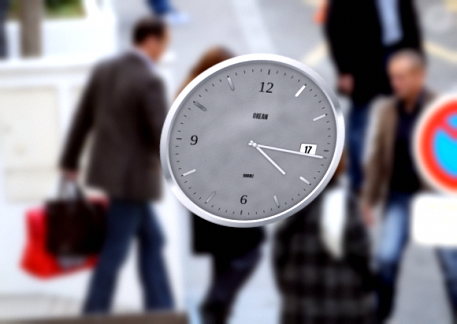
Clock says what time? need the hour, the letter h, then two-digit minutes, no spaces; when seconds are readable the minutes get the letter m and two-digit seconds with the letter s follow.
4h16
